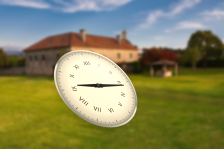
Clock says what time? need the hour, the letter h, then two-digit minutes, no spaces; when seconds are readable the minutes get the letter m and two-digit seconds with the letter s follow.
9h16
